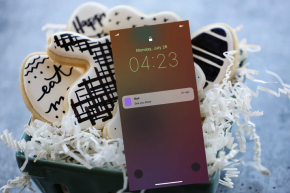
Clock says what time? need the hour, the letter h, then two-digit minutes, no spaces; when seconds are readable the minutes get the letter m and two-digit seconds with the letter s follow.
4h23
